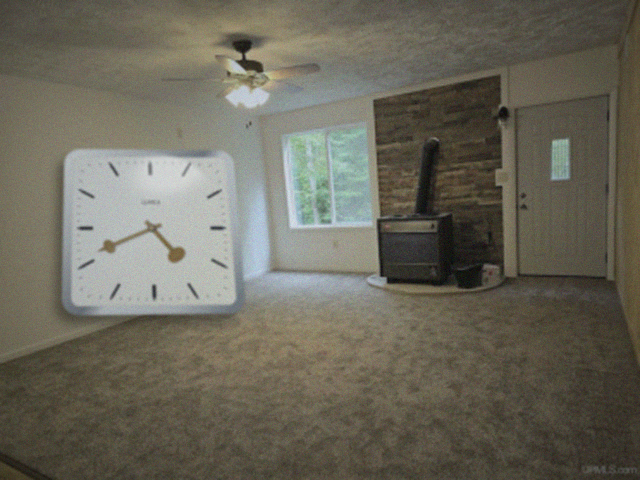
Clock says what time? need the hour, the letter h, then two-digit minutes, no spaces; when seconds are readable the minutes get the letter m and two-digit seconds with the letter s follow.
4h41
